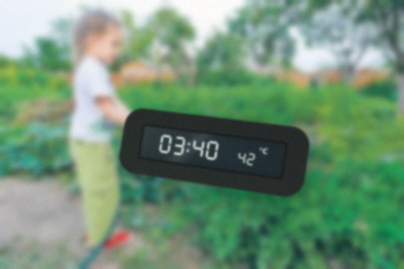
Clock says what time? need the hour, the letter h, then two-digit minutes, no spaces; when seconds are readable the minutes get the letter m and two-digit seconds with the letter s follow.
3h40
